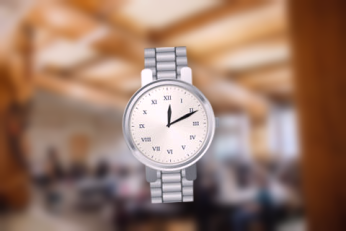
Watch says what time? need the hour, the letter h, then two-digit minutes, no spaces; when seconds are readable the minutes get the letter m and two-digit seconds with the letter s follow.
12h11
